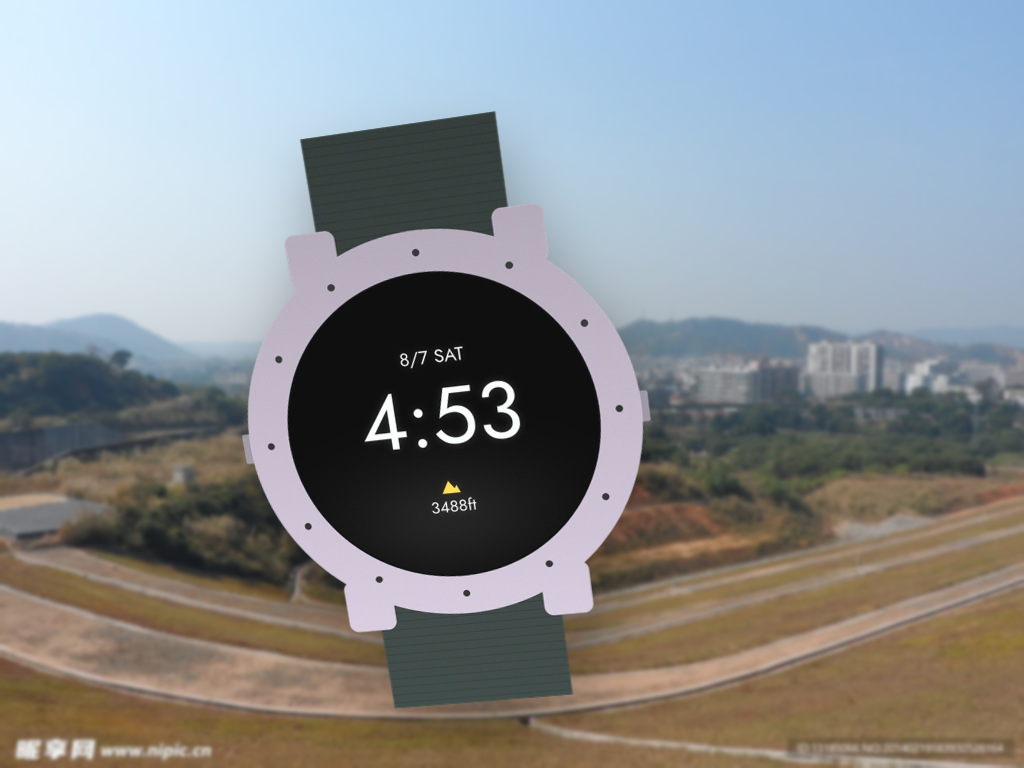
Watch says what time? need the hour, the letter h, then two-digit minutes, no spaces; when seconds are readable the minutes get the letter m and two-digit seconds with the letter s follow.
4h53
